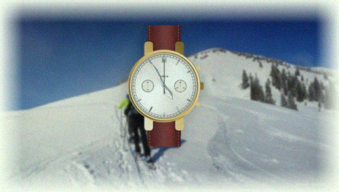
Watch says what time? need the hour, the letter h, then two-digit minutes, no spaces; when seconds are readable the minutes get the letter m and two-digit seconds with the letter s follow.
4h55
